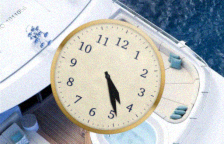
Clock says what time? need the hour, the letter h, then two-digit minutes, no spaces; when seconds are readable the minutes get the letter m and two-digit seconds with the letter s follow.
4h24
